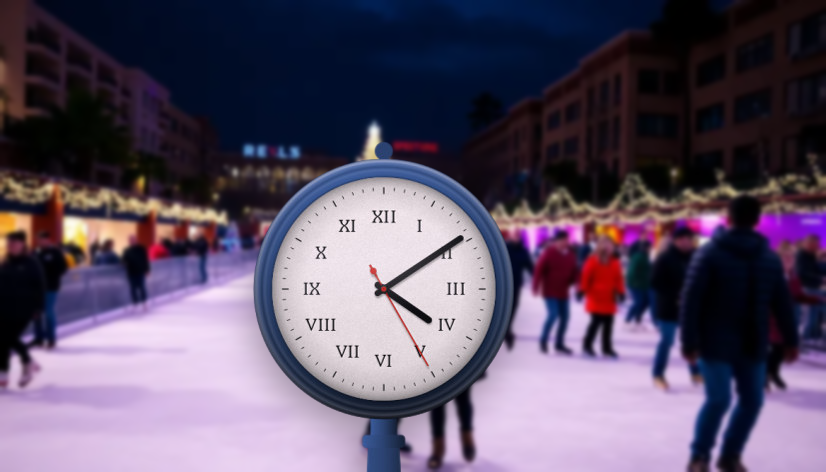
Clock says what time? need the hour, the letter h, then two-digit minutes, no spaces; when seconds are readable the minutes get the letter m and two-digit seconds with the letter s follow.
4h09m25s
